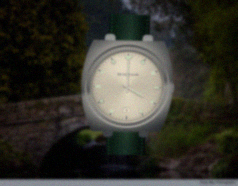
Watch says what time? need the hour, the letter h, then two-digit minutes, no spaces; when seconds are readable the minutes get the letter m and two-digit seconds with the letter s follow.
4h00
